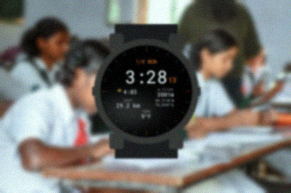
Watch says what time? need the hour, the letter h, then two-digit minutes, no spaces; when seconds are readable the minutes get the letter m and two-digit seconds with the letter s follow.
3h28
